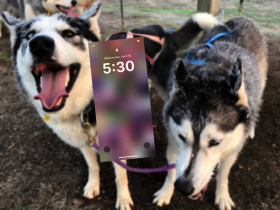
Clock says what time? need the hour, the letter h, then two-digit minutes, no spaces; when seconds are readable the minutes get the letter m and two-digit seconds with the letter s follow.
5h30
